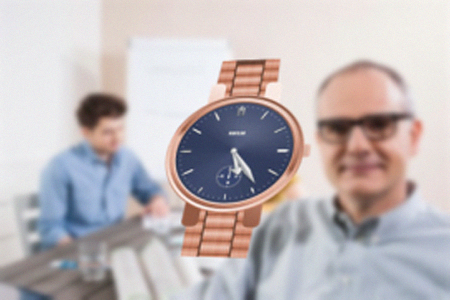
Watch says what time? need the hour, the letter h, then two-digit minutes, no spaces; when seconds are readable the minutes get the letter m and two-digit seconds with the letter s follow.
5h24
